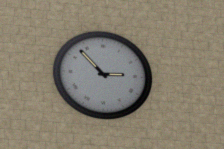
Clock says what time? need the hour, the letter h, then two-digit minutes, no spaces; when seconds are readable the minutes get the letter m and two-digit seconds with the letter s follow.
2h53
